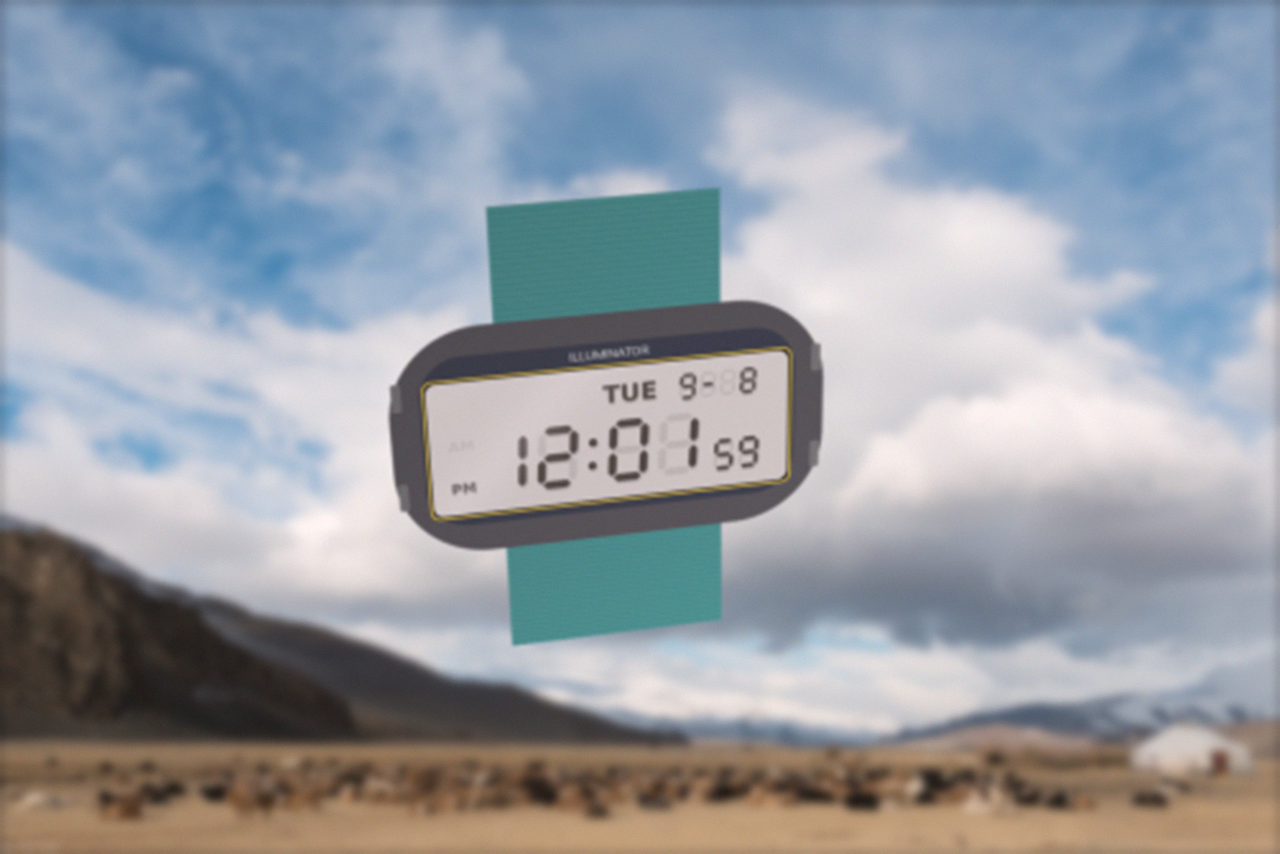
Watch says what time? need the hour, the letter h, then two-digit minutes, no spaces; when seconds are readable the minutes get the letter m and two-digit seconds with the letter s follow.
12h01m59s
